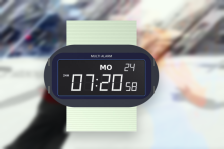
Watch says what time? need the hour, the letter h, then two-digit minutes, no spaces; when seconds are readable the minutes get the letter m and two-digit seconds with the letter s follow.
7h20m58s
